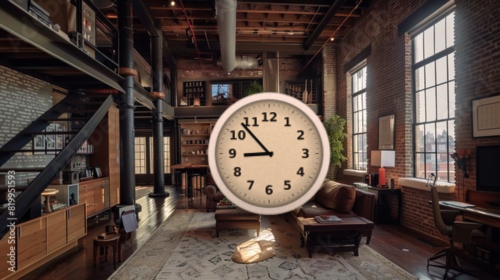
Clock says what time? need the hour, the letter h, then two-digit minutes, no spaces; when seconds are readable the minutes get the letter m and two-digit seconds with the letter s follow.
8h53
